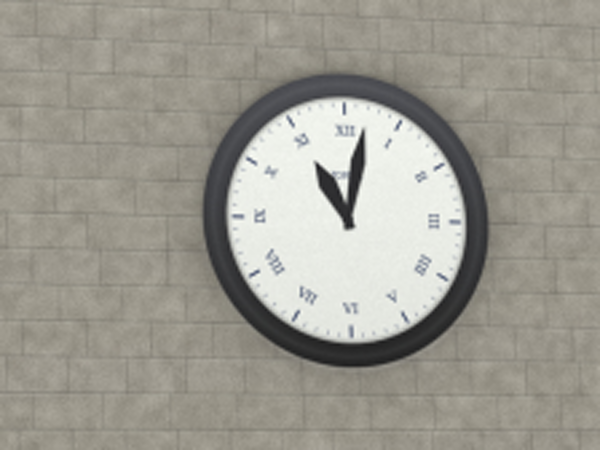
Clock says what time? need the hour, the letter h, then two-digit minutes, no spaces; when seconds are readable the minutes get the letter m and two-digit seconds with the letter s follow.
11h02
